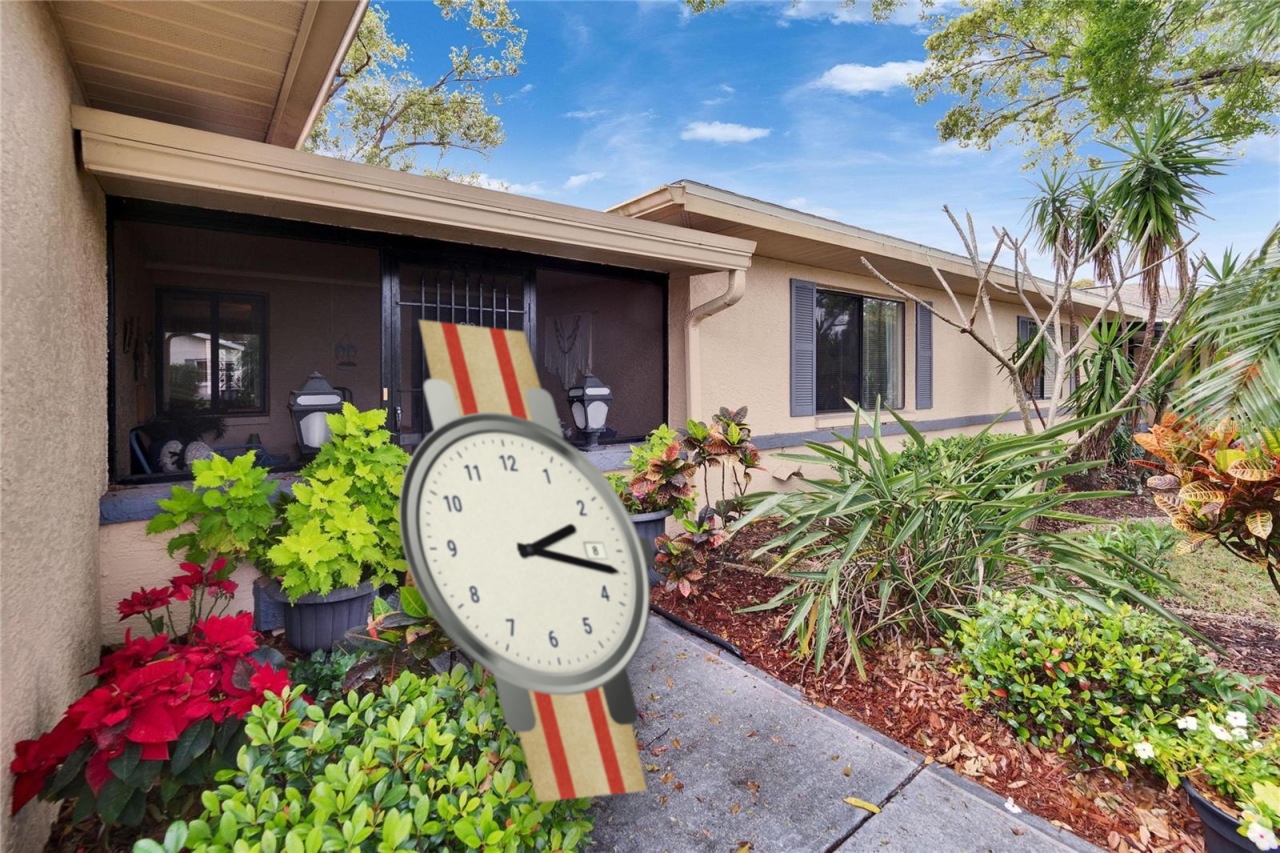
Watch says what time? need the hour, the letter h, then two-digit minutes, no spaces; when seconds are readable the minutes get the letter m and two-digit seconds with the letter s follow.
2h17
